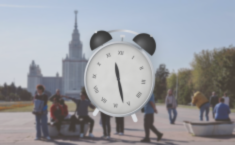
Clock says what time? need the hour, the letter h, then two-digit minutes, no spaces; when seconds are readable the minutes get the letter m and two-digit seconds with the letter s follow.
11h27
